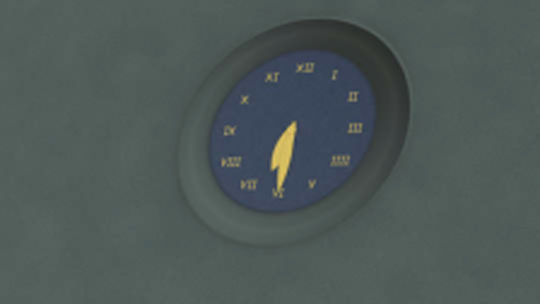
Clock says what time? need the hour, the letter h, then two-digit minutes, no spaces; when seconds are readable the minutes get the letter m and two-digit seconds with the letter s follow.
6h30
